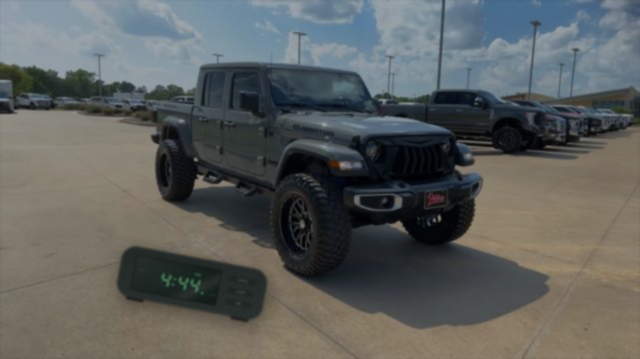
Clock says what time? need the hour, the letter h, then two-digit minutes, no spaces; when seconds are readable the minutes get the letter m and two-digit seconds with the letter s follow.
4h44
